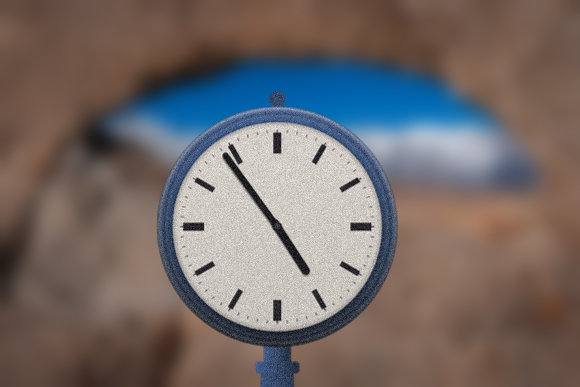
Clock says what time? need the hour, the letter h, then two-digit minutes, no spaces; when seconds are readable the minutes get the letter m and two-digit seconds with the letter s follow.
4h54
